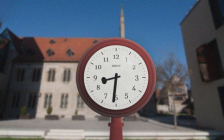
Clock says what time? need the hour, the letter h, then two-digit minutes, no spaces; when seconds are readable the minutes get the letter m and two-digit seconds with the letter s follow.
8h31
